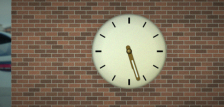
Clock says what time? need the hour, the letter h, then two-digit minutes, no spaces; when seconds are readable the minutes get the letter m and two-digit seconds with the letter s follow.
5h27
